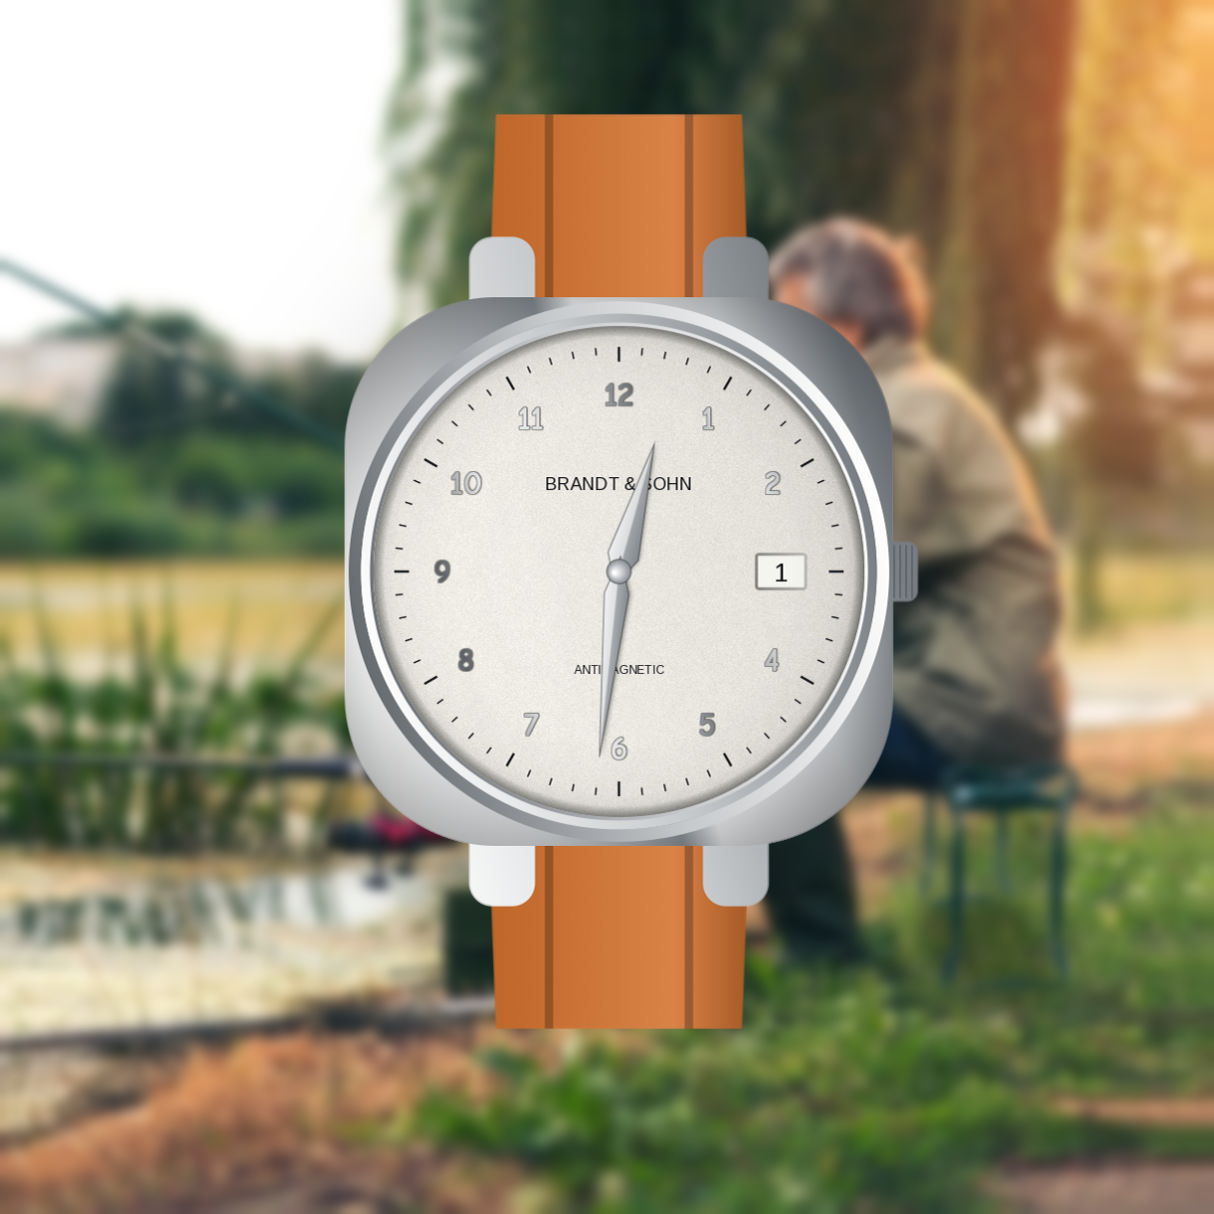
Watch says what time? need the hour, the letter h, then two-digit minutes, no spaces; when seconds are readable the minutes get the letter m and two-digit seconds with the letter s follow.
12h31
